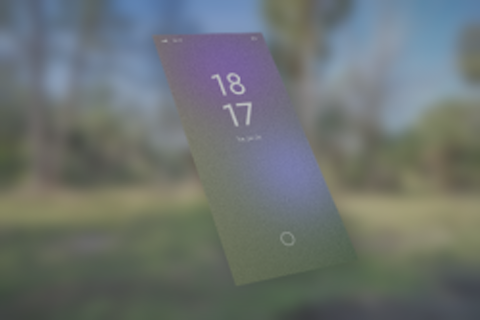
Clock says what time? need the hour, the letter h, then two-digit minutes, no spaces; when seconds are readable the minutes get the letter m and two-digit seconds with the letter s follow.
18h17
